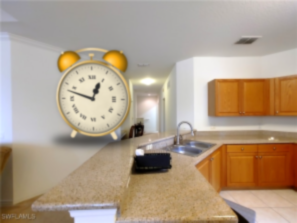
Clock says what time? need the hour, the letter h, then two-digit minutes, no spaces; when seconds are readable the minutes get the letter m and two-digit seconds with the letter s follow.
12h48
